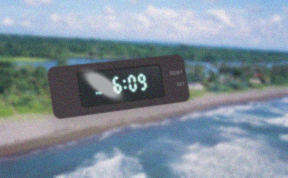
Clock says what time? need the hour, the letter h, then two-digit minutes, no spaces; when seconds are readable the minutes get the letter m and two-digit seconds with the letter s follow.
6h09
